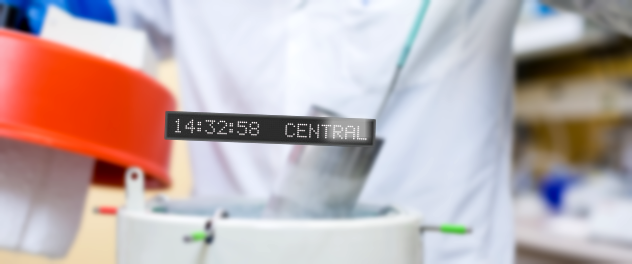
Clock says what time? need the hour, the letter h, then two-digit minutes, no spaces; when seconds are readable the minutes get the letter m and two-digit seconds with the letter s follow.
14h32m58s
